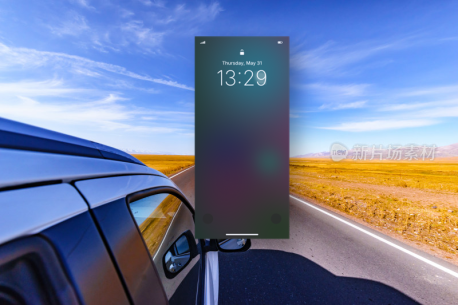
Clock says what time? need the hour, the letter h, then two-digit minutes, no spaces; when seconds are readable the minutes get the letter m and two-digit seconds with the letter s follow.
13h29
